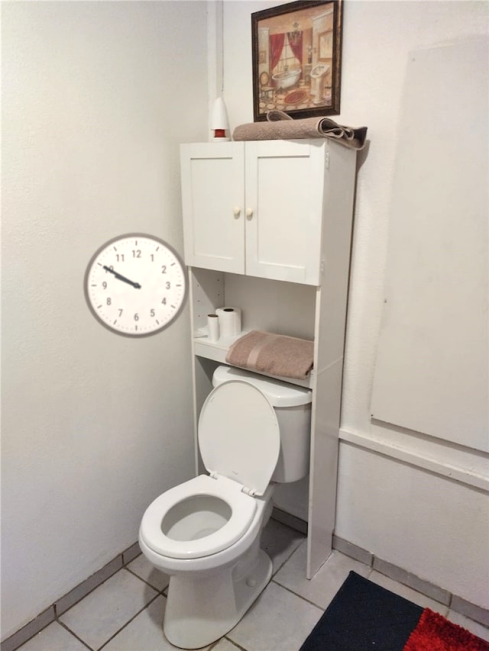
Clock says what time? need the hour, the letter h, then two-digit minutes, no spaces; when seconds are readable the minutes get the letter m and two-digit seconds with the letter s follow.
9h50
